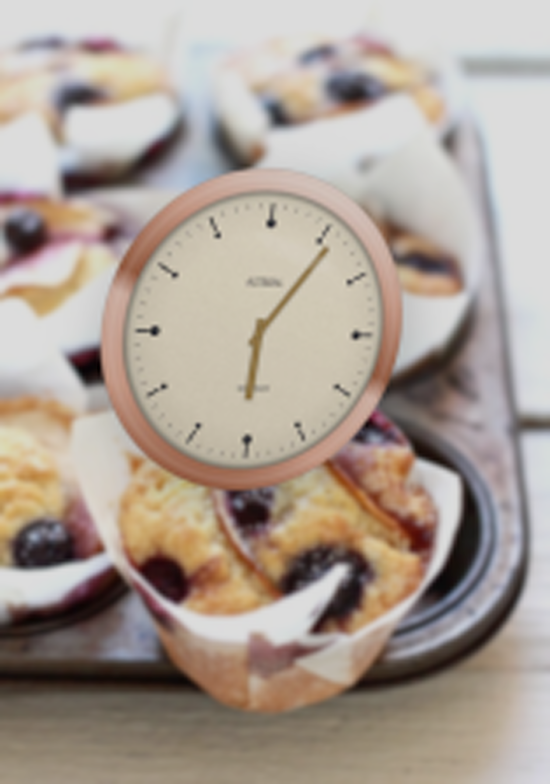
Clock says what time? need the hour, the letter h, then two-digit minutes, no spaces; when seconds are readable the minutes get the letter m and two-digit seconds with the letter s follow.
6h06
